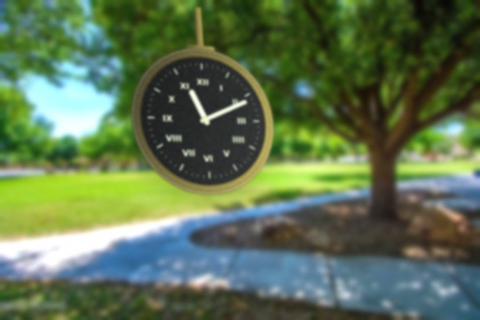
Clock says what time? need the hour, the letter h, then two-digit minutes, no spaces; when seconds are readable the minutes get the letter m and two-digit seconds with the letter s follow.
11h11
